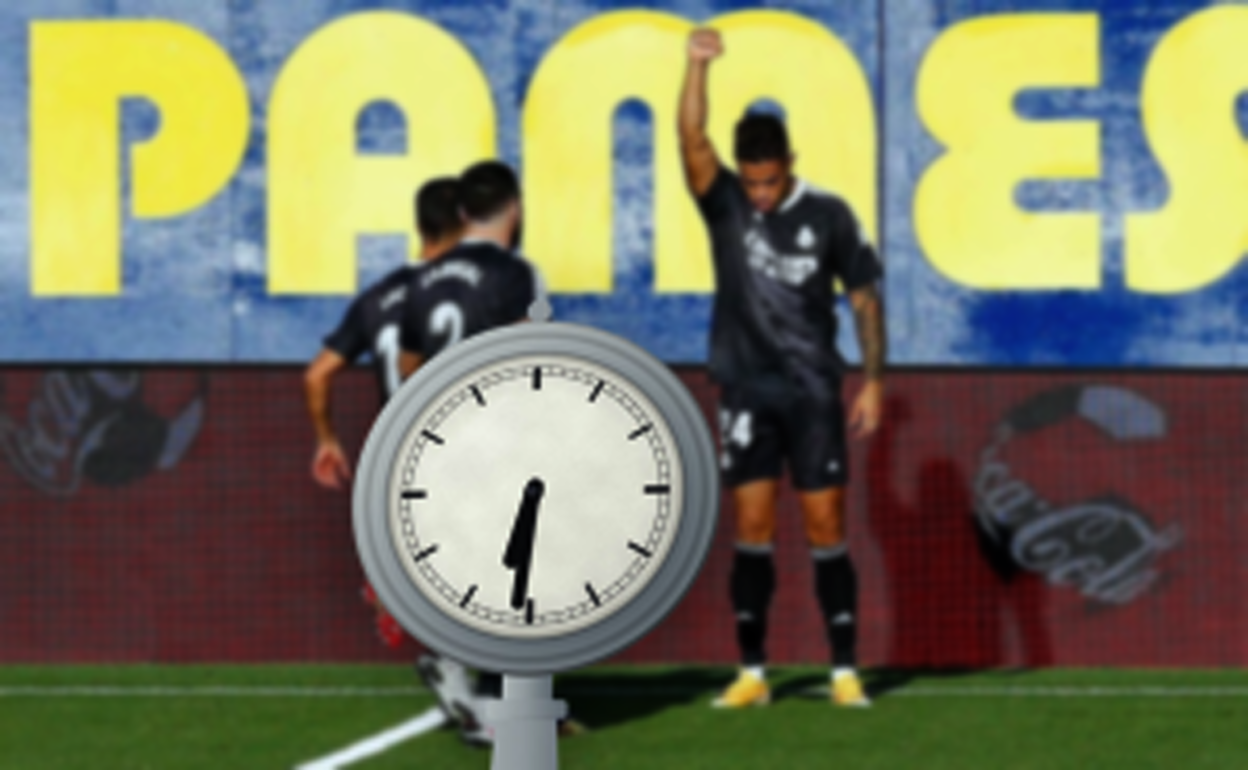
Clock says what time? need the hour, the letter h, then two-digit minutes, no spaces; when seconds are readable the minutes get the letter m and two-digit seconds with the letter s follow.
6h31
